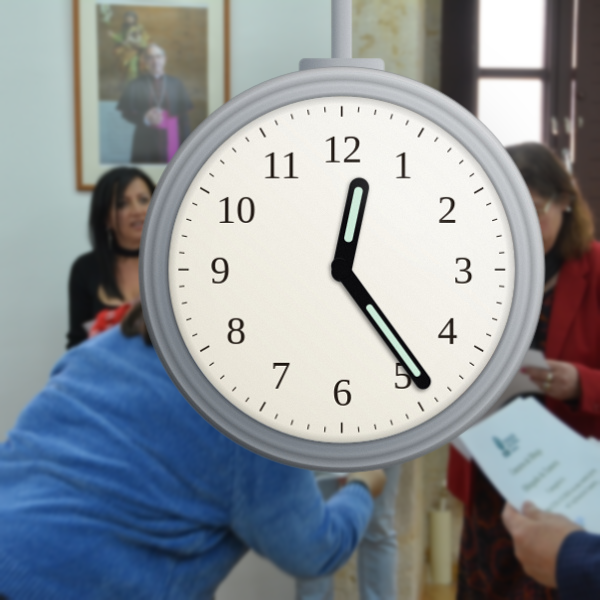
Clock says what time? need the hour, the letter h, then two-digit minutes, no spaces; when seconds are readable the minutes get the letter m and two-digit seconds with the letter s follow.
12h24
